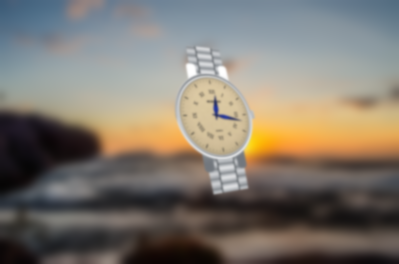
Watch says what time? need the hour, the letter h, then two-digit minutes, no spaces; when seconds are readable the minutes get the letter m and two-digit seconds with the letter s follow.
12h17
